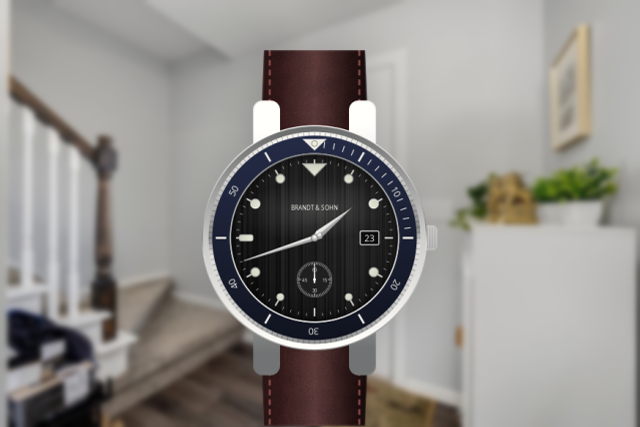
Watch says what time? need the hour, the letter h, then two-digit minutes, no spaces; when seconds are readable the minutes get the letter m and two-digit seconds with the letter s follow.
1h42
